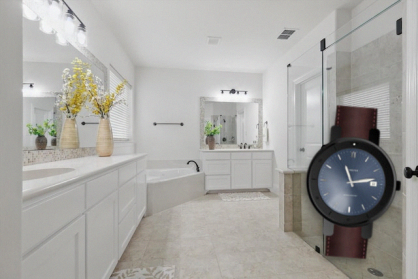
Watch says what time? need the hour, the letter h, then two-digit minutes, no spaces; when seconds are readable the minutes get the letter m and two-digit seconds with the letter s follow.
11h13
